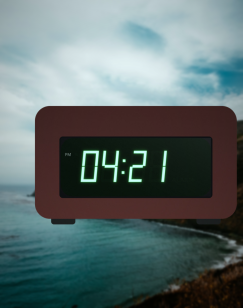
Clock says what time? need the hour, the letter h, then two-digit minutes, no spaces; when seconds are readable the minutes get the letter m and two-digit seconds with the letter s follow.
4h21
